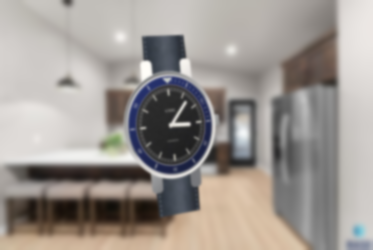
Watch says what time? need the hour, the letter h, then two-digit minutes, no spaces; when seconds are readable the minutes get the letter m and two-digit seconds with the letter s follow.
3h07
